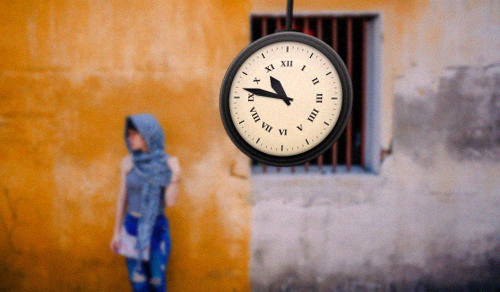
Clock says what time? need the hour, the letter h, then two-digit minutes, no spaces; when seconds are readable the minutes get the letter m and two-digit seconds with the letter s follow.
10h47
